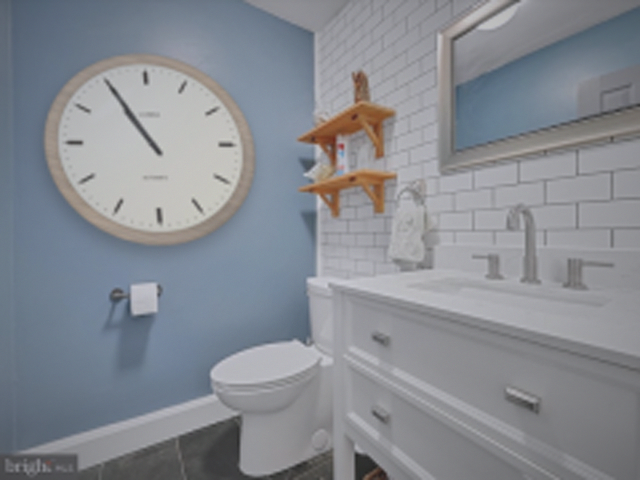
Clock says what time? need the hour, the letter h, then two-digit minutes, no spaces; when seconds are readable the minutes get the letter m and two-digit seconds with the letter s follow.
10h55
